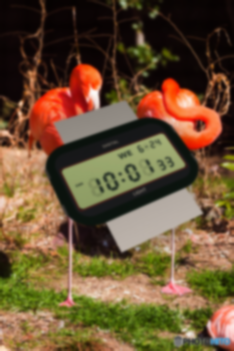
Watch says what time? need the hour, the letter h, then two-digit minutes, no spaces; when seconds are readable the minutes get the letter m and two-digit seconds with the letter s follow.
10h01m33s
